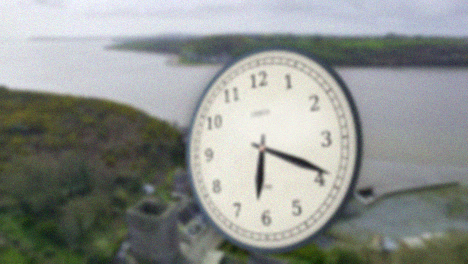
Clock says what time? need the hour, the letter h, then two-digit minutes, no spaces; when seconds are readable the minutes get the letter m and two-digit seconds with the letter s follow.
6h19
